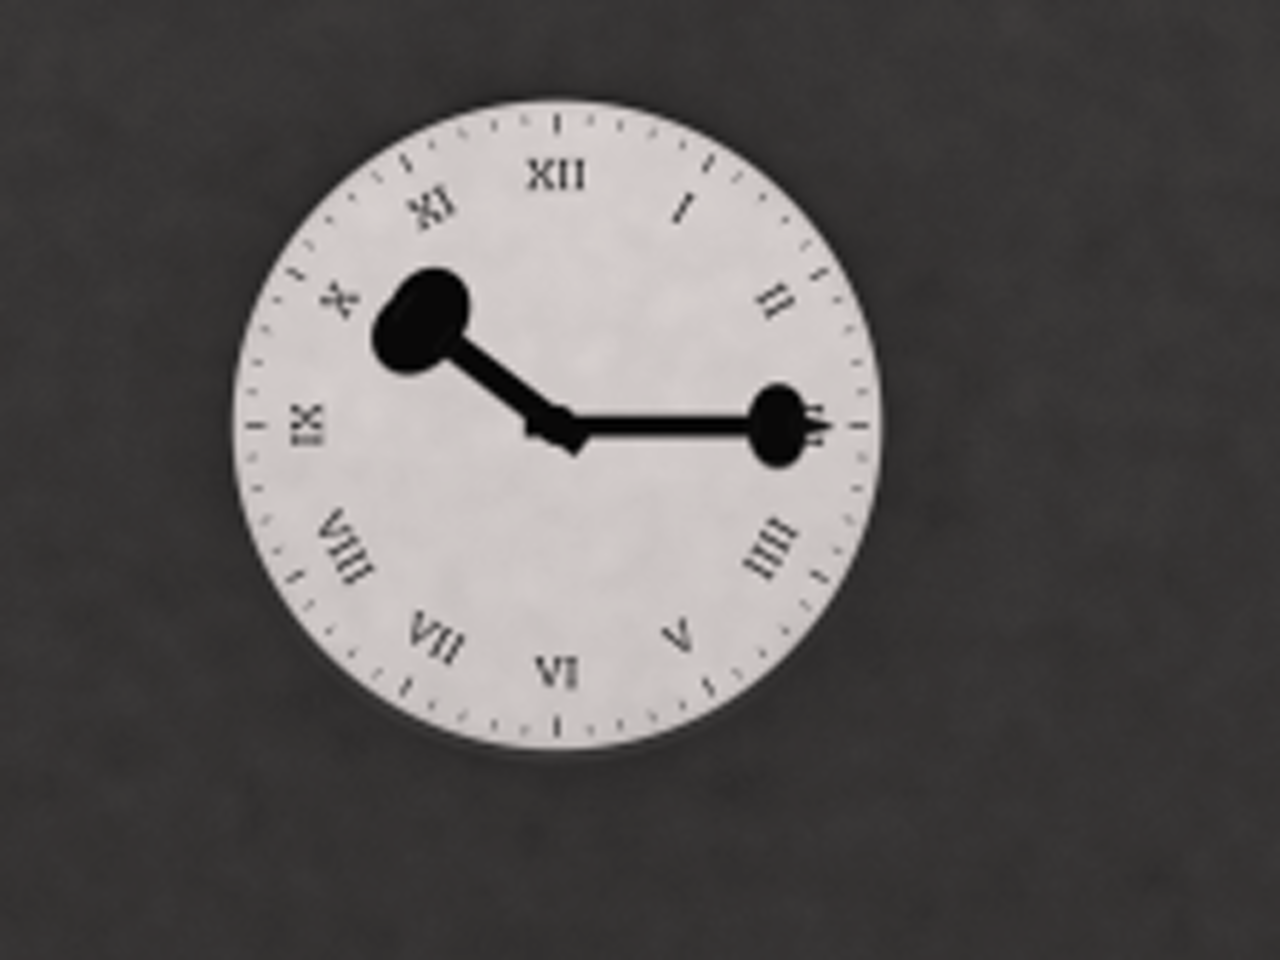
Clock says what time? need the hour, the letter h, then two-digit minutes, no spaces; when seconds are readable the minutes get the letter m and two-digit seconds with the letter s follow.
10h15
